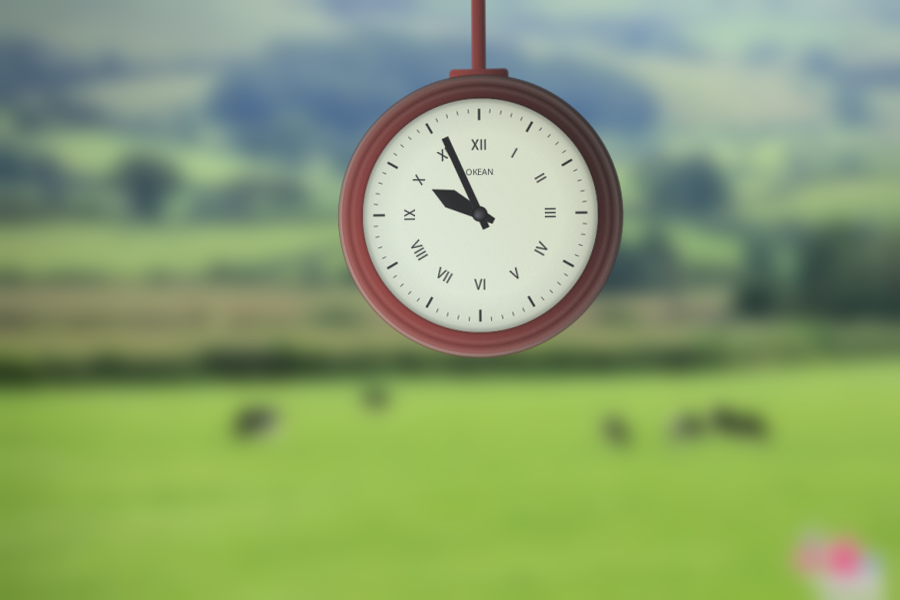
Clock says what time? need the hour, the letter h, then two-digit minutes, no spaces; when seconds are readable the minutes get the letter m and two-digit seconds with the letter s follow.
9h56
